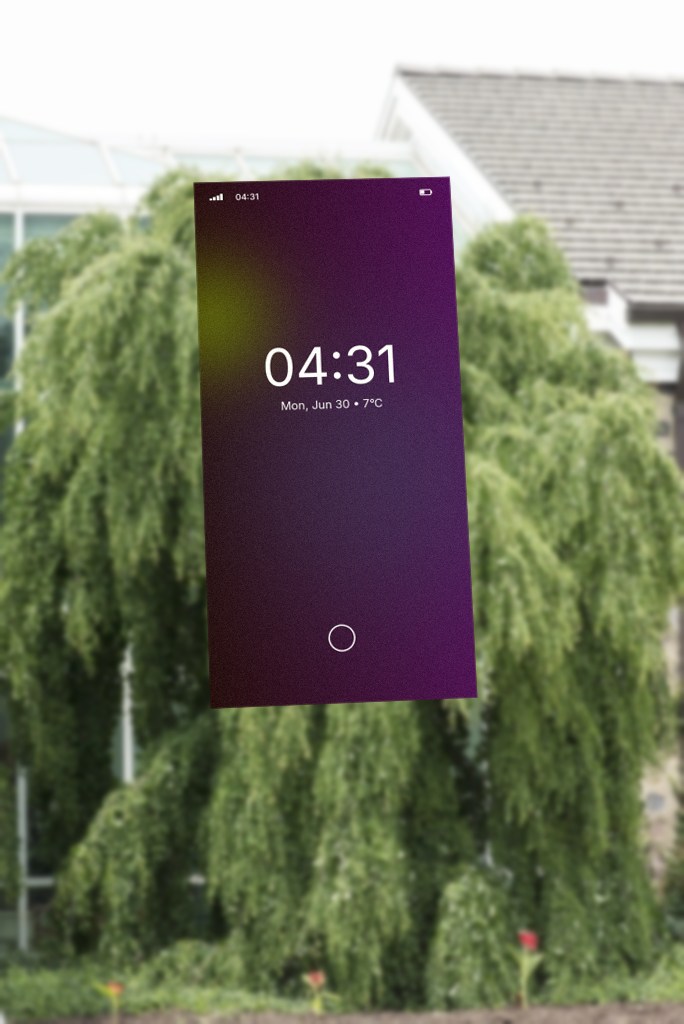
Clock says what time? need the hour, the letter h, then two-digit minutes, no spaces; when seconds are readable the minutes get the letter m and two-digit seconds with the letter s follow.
4h31
